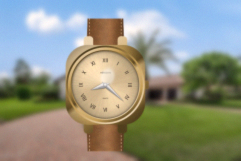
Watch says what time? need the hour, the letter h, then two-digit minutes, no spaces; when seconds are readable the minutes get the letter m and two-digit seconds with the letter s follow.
8h22
